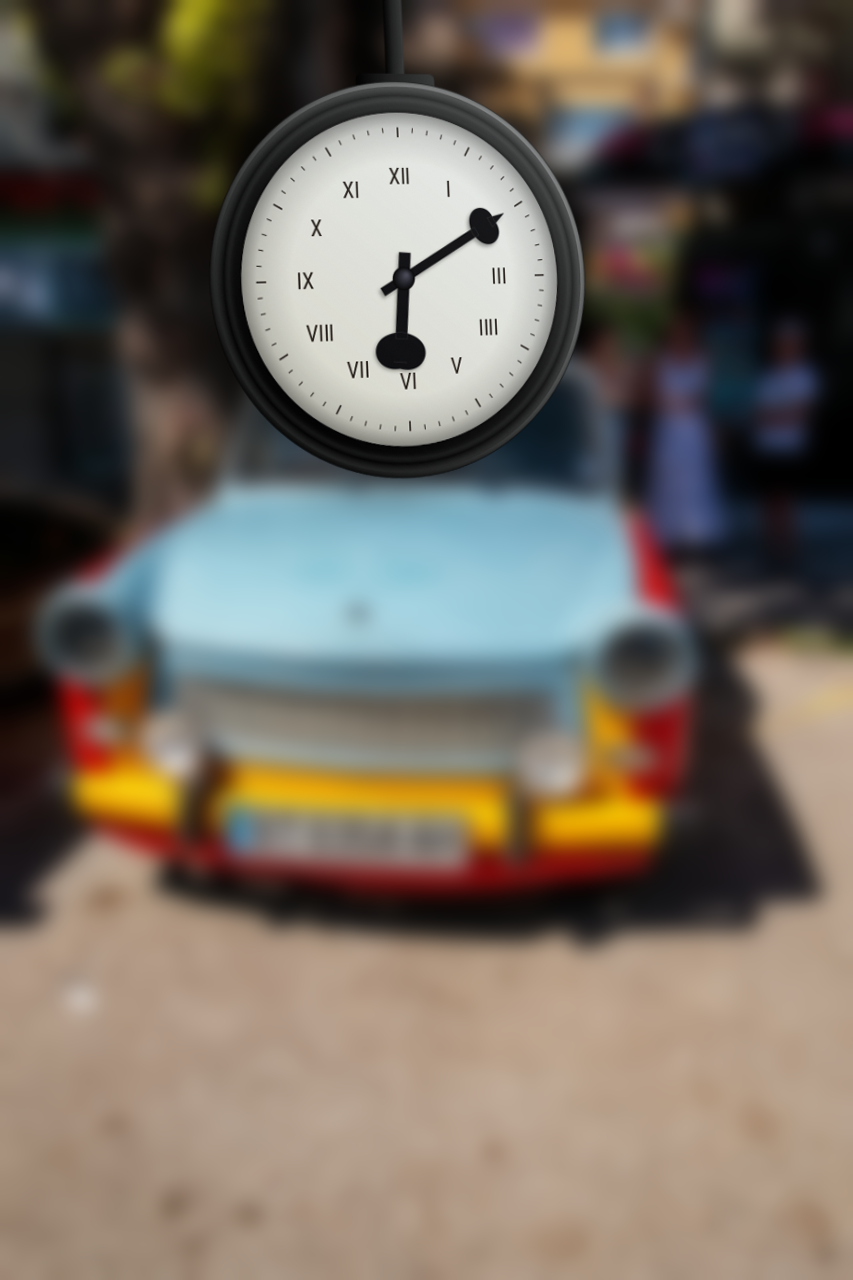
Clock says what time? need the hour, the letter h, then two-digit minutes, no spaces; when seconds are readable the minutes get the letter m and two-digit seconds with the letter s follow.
6h10
